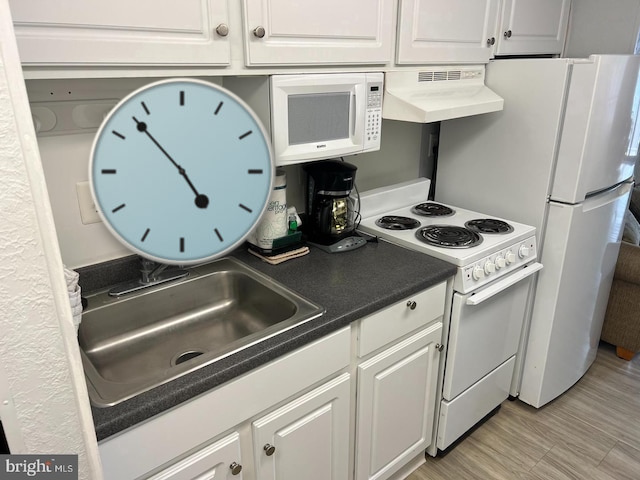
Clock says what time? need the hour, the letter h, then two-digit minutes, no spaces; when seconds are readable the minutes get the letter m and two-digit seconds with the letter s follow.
4h53
